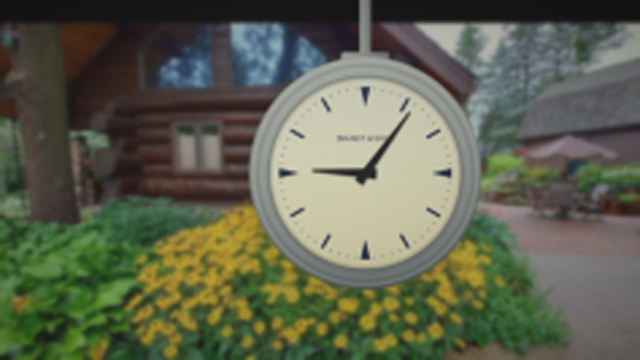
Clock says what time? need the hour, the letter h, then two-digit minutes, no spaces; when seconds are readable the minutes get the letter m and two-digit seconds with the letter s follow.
9h06
